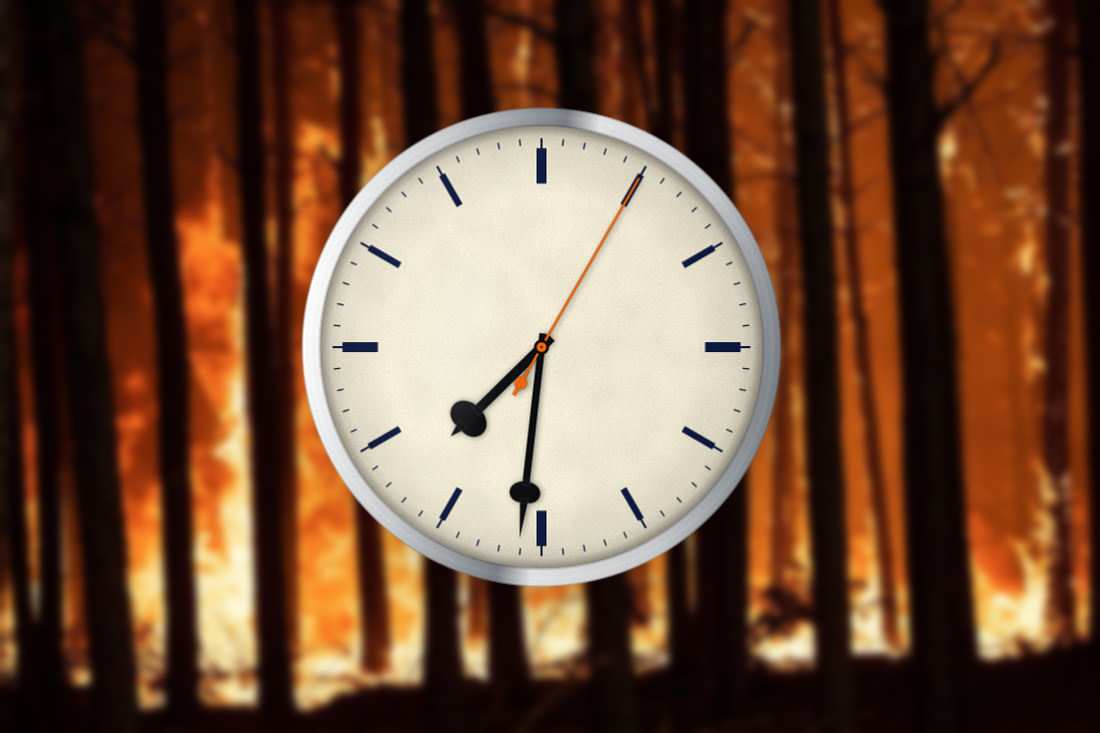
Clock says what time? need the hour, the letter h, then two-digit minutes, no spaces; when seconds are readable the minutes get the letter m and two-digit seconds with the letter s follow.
7h31m05s
